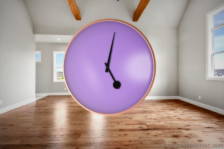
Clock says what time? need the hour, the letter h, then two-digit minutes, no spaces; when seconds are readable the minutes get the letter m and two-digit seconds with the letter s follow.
5h02
